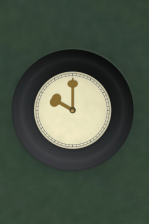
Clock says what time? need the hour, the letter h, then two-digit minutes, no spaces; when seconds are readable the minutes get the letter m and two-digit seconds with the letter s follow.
10h00
